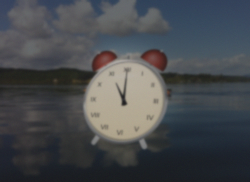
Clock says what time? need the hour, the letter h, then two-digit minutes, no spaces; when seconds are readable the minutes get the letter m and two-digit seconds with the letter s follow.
11h00
